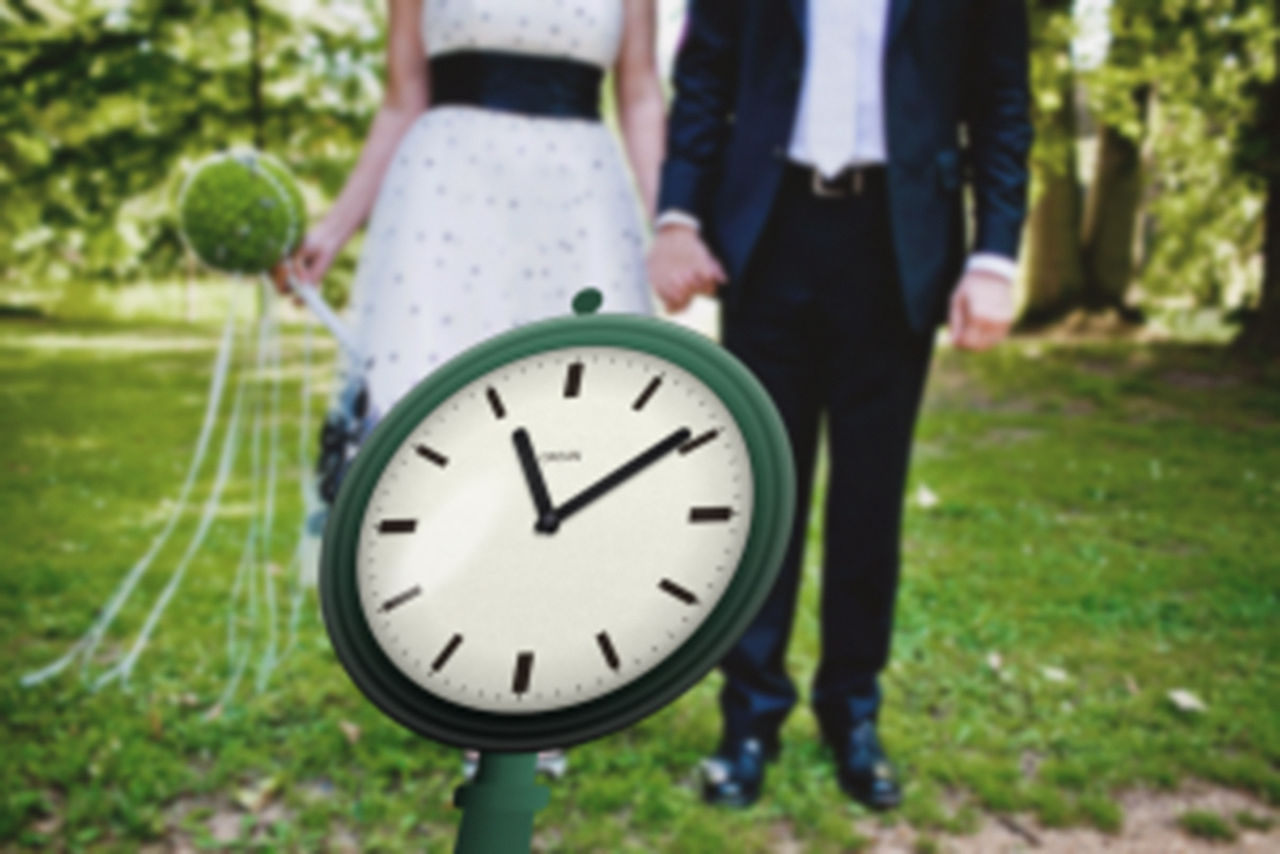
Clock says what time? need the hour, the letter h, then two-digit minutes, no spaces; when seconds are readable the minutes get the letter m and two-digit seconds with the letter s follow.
11h09
